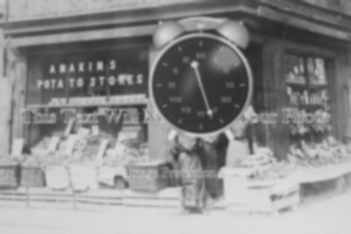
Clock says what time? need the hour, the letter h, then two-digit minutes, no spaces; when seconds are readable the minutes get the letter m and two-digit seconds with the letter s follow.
11h27
